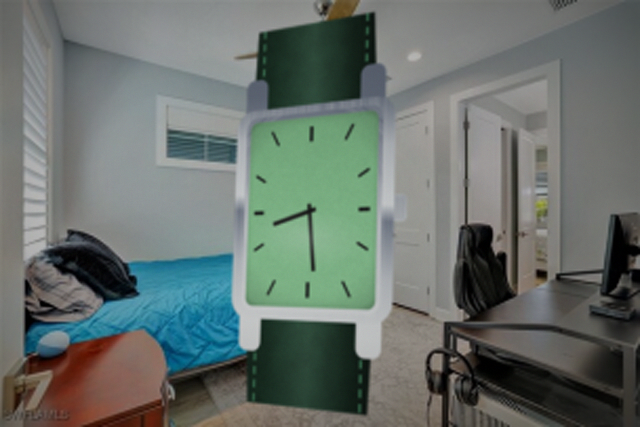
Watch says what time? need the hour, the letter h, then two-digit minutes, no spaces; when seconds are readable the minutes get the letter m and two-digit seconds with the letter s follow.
8h29
